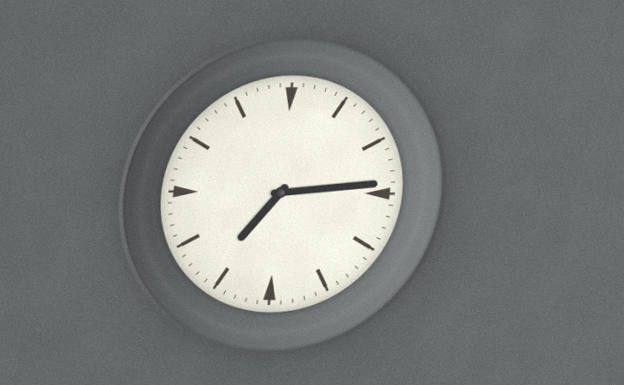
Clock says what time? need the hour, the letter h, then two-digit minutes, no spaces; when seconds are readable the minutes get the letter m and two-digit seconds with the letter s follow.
7h14
